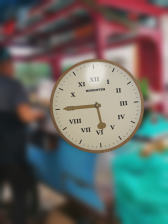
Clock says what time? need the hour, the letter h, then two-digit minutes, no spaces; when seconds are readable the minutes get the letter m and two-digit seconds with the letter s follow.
5h45
